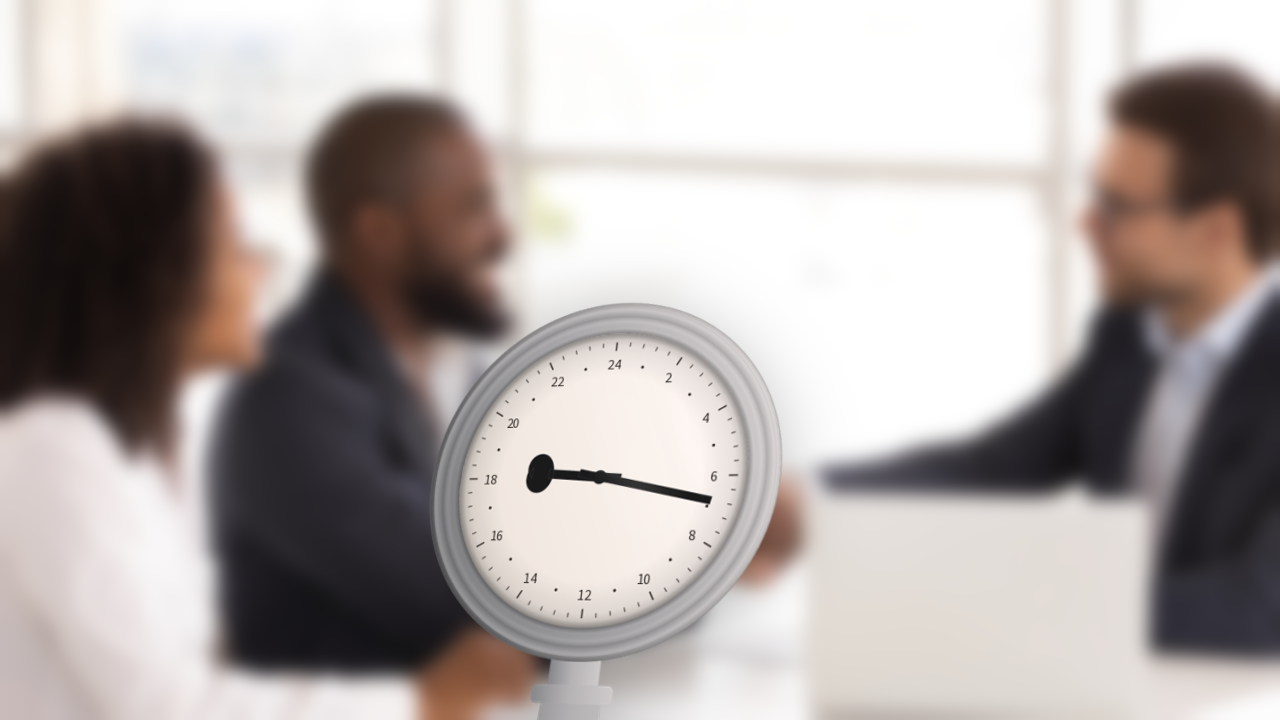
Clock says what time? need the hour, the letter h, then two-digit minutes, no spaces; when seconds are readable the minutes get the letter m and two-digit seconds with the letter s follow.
18h17
